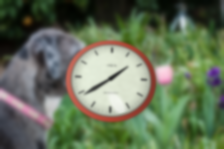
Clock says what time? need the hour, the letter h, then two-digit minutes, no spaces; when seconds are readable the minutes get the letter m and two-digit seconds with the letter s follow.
1h39
